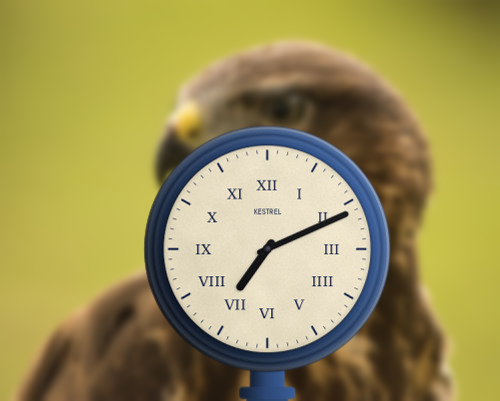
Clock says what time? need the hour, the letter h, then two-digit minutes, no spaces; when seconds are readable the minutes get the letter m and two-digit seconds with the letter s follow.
7h11
